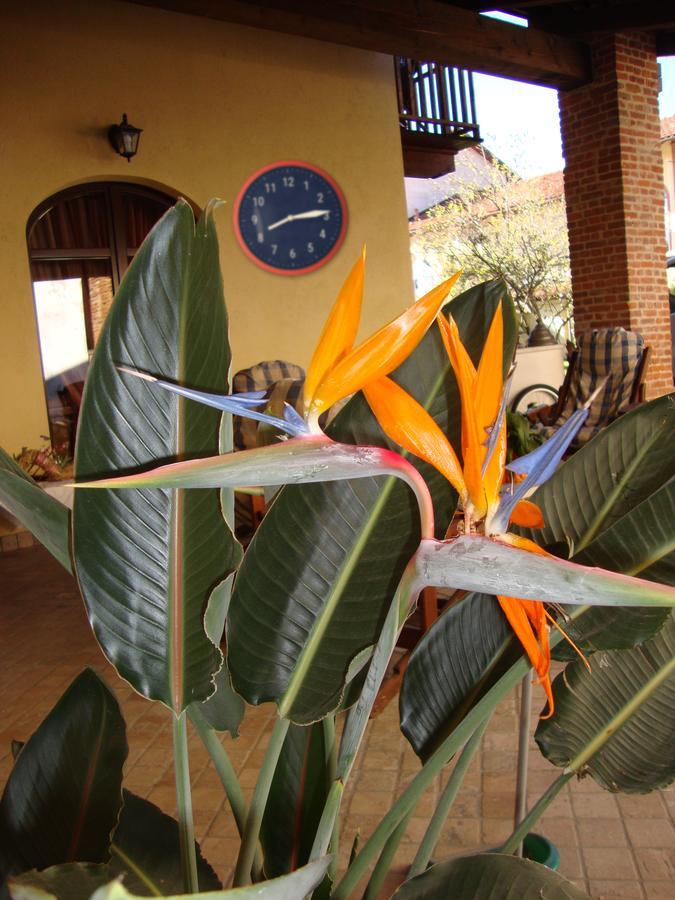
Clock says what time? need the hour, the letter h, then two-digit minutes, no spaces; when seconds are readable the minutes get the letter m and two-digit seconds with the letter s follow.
8h14
